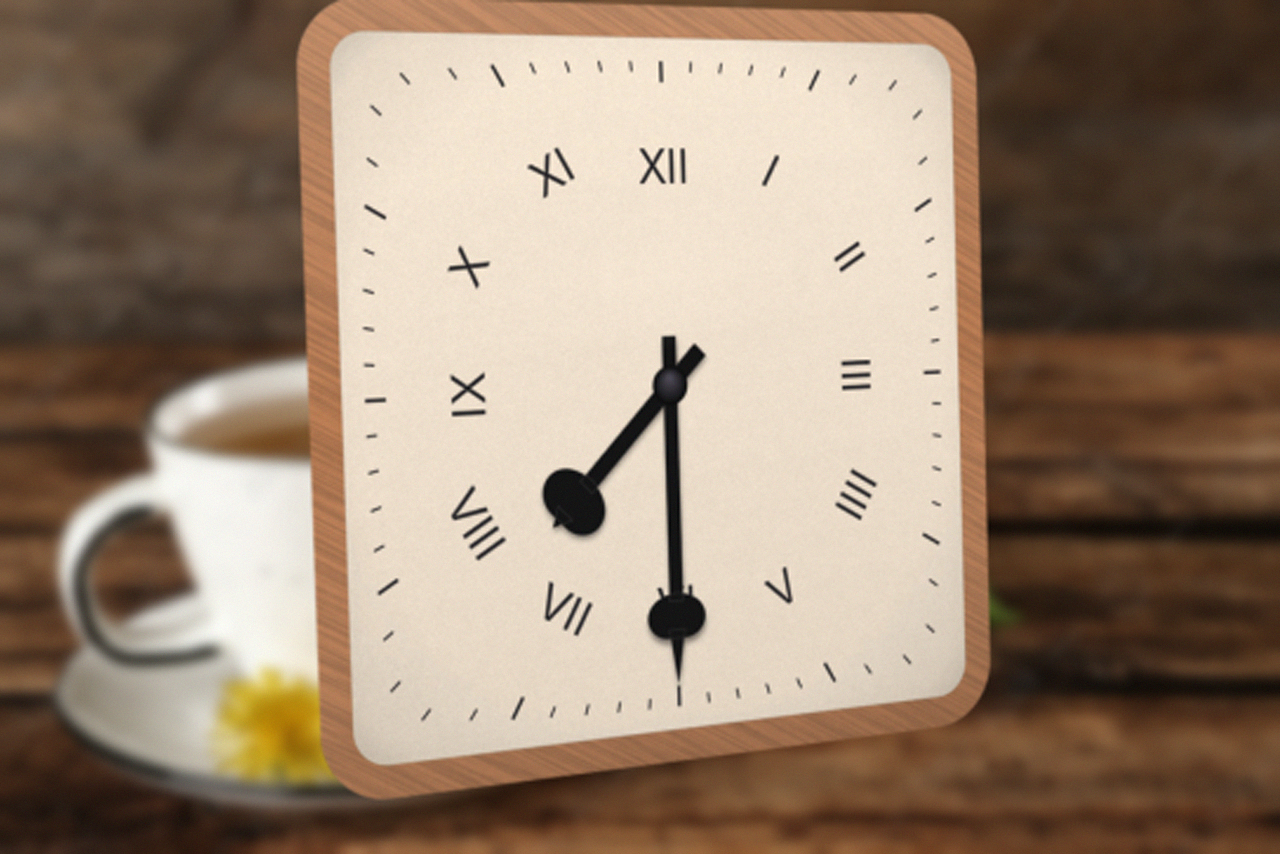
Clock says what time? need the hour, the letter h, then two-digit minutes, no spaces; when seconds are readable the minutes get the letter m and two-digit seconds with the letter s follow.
7h30
